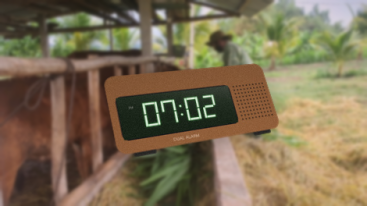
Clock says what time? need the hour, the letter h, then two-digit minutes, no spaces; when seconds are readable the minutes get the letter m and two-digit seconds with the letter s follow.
7h02
